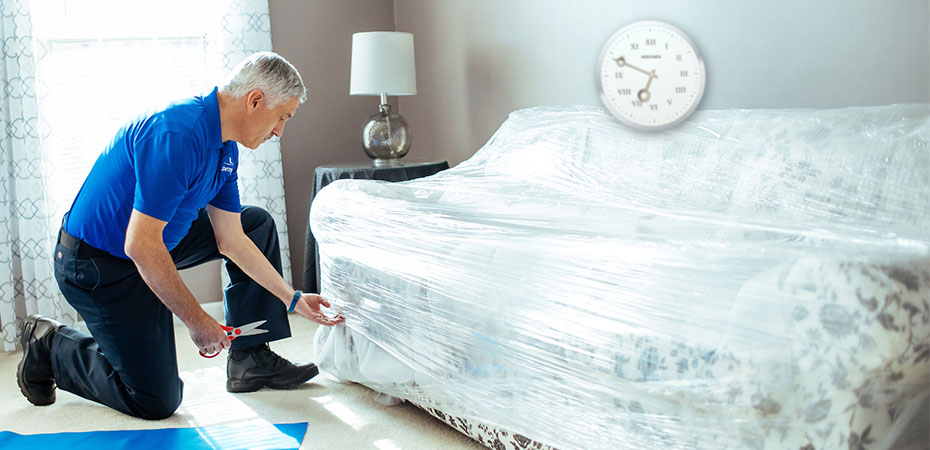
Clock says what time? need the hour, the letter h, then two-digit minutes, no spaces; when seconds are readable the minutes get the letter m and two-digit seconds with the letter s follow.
6h49
